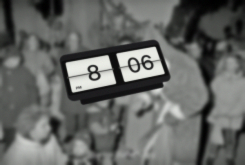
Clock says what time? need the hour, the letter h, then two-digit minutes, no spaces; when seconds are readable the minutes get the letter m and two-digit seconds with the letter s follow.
8h06
